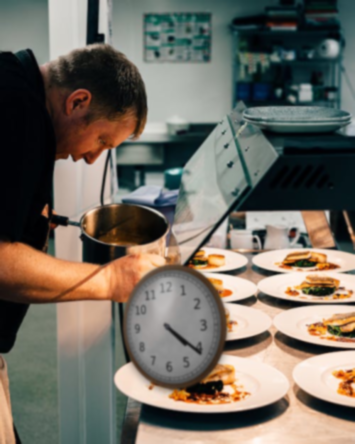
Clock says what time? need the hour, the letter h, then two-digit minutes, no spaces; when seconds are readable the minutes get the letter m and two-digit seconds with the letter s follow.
4h21
